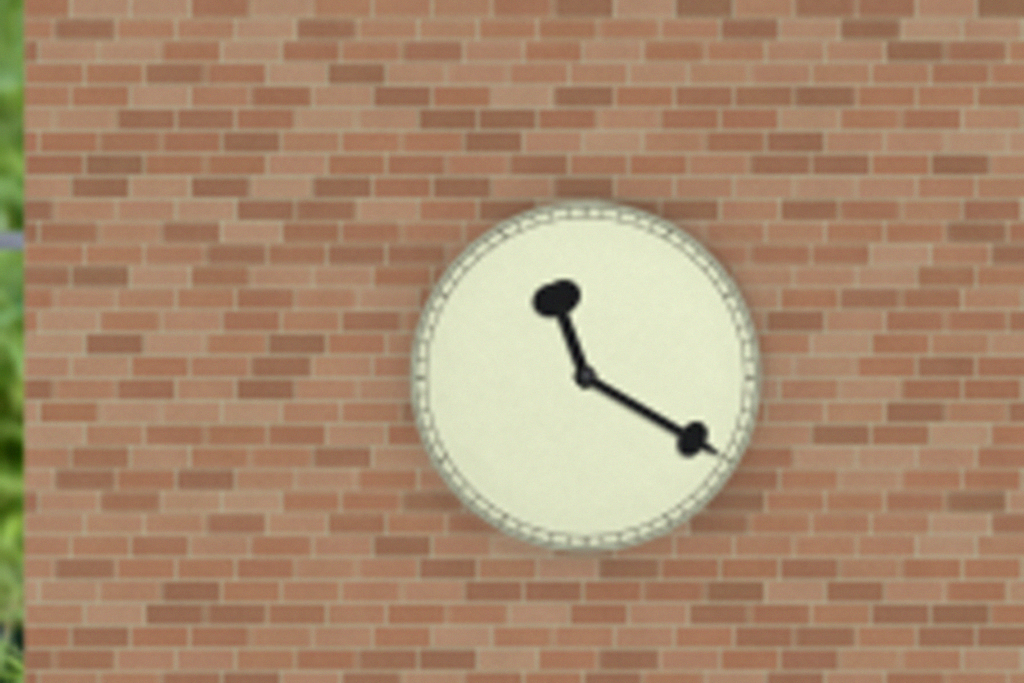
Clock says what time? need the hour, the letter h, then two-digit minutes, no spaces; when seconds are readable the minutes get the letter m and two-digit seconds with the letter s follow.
11h20
